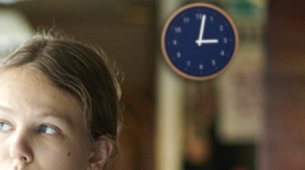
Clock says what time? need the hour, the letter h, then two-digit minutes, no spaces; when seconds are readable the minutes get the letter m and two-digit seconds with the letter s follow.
3h02
